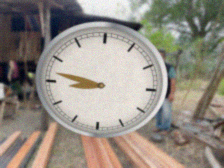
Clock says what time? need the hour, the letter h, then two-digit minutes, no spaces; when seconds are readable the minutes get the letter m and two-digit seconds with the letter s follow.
8h47
